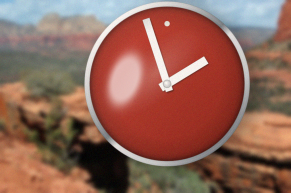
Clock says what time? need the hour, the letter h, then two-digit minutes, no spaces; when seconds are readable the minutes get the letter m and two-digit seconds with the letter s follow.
1h57
